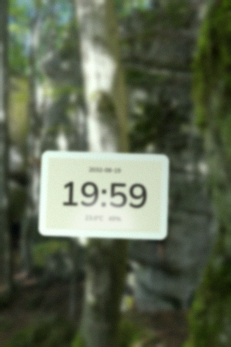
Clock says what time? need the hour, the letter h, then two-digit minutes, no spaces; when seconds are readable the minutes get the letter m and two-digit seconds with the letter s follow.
19h59
